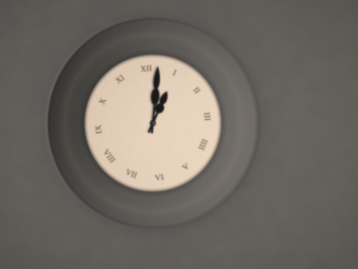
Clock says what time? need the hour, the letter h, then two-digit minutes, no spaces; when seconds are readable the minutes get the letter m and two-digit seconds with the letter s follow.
1h02
